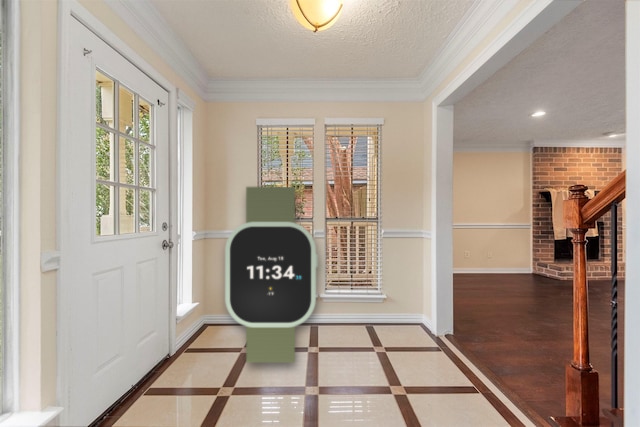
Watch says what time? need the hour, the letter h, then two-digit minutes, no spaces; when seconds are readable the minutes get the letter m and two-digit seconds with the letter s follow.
11h34
